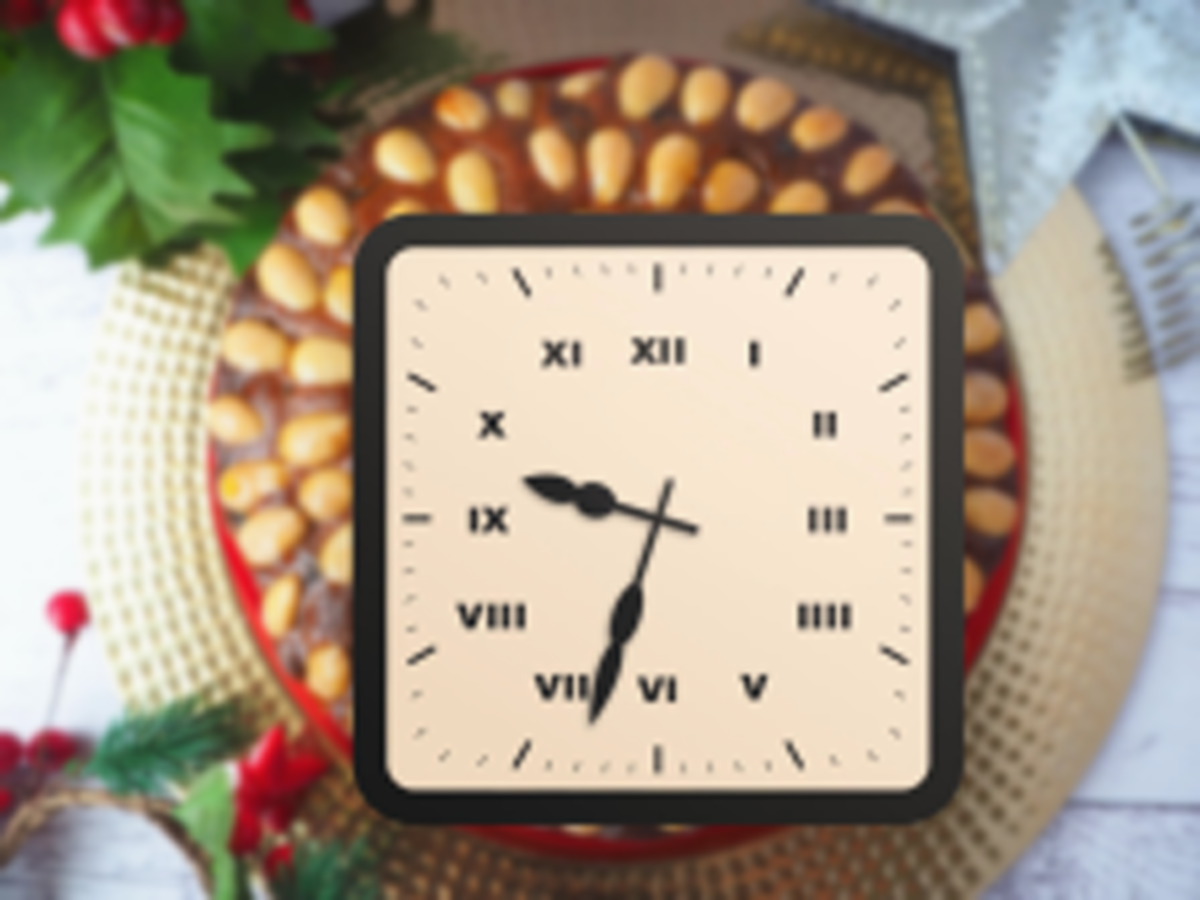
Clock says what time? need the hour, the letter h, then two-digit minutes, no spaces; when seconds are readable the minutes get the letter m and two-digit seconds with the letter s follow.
9h33
